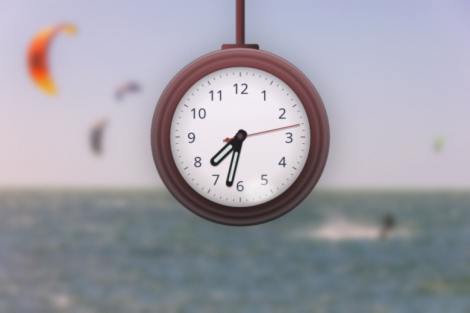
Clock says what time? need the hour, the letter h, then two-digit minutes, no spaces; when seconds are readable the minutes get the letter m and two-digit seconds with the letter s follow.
7h32m13s
